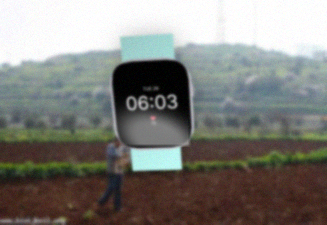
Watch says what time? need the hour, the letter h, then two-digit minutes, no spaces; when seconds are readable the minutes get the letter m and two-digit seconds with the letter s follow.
6h03
